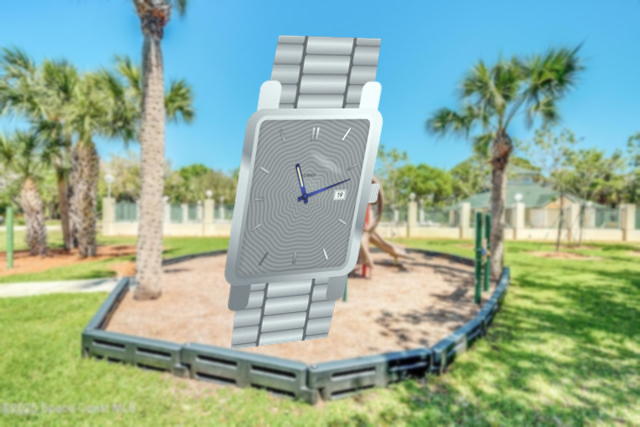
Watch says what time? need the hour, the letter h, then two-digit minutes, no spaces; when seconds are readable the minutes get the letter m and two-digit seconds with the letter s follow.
11h12
